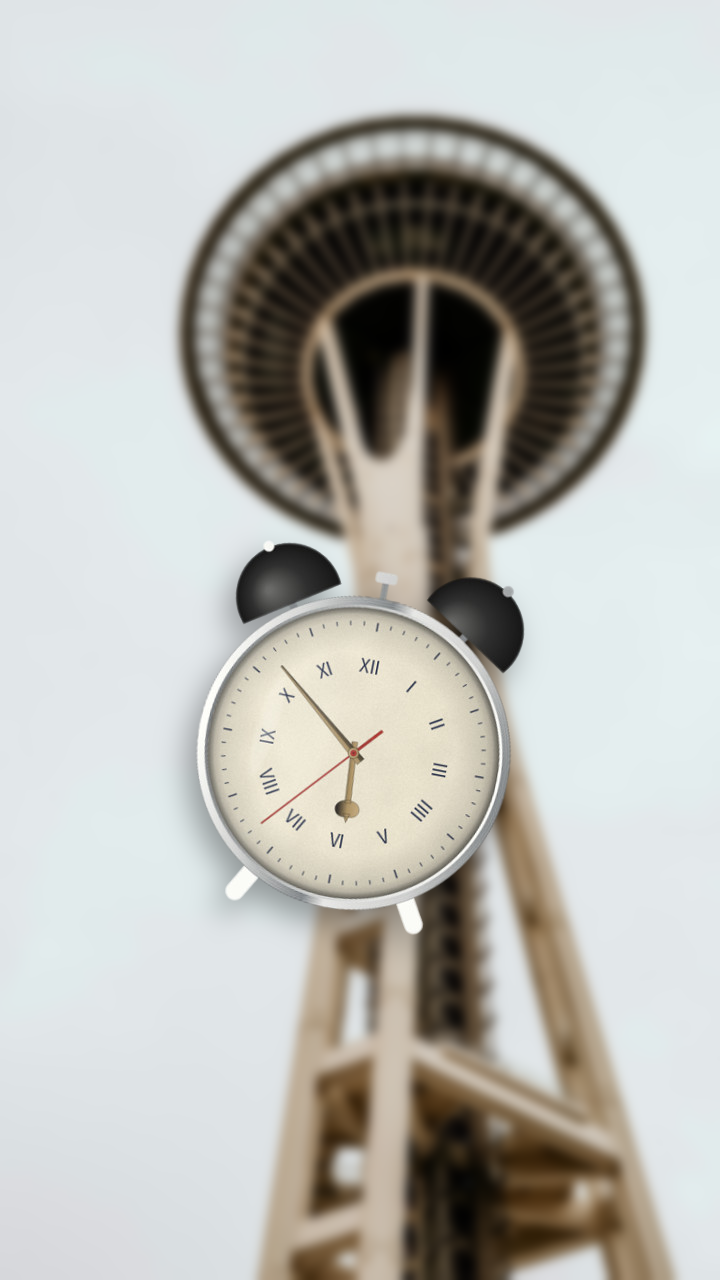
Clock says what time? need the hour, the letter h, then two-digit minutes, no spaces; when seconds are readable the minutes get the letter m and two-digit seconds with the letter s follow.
5h51m37s
